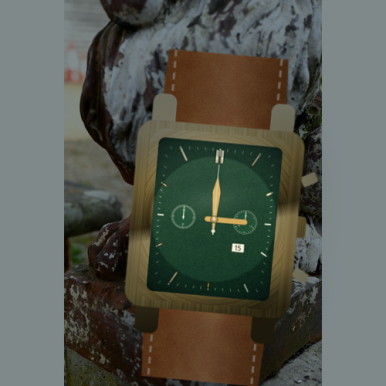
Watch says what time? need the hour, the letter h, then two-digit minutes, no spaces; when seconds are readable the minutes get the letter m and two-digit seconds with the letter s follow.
3h00
